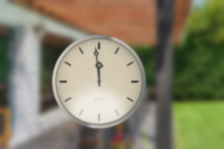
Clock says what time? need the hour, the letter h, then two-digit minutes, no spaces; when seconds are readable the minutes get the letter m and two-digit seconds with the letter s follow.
11h59
